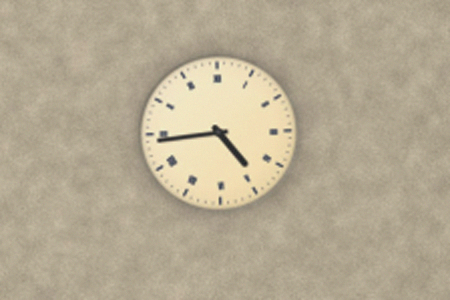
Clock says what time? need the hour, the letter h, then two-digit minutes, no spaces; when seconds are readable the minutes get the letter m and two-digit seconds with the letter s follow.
4h44
